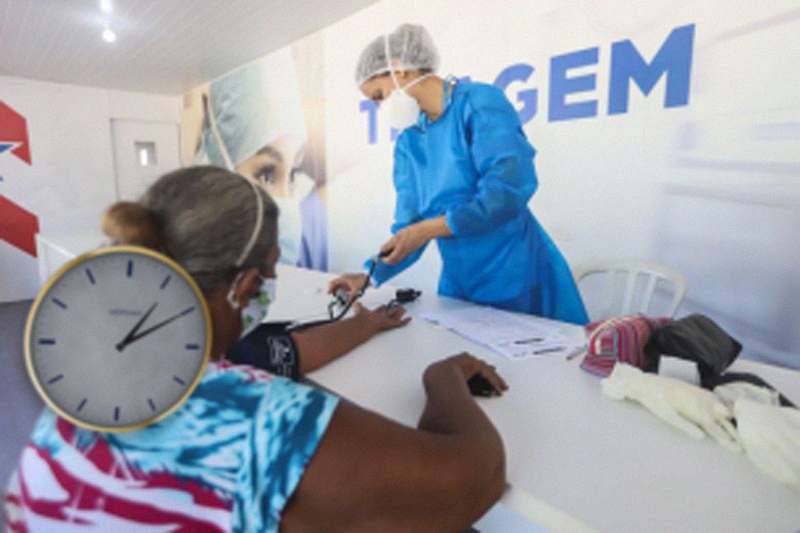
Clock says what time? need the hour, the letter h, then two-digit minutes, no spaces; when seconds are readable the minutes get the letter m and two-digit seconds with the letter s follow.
1h10
